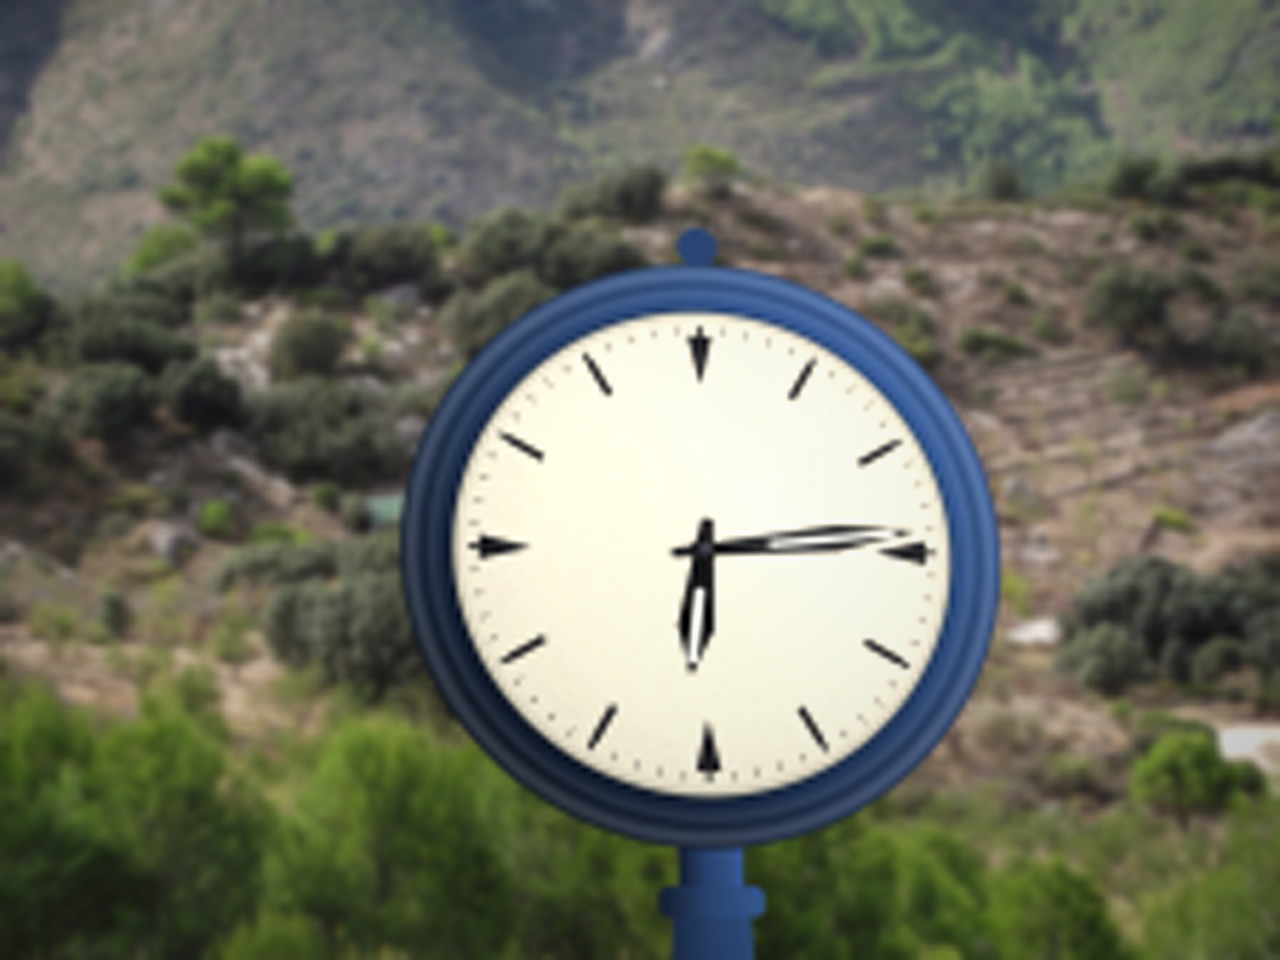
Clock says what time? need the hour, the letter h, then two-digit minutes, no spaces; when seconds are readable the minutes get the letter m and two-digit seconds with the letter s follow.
6h14
